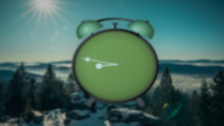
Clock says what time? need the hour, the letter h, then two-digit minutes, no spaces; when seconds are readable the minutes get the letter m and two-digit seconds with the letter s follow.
8h47
